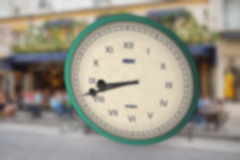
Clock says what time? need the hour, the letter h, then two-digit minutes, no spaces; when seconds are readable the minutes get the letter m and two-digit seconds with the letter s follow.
8h42
